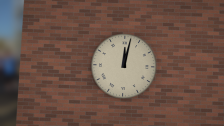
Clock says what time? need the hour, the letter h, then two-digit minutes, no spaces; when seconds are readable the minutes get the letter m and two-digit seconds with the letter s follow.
12h02
